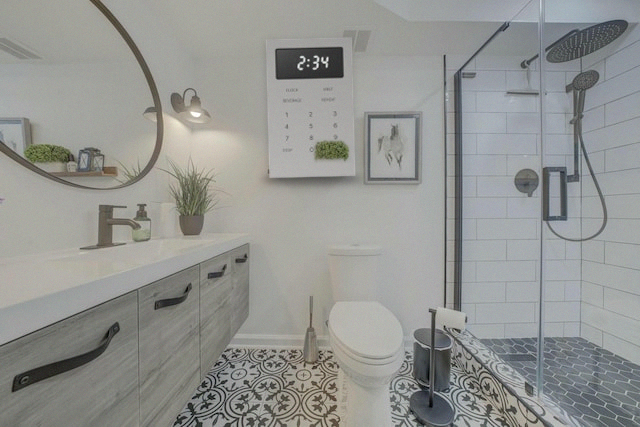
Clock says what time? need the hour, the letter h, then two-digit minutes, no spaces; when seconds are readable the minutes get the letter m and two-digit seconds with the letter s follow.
2h34
